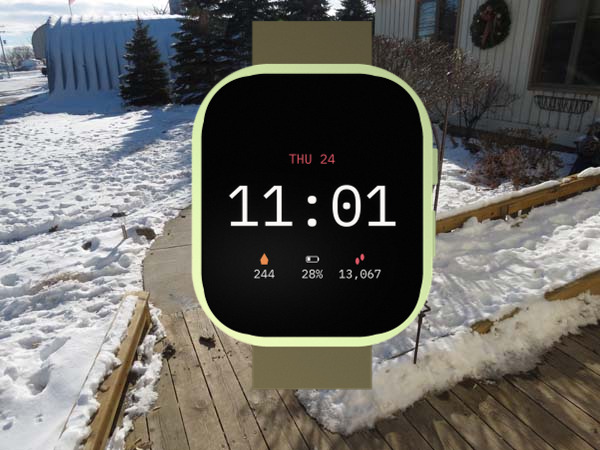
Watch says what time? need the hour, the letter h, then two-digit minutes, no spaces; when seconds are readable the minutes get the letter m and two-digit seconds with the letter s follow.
11h01
